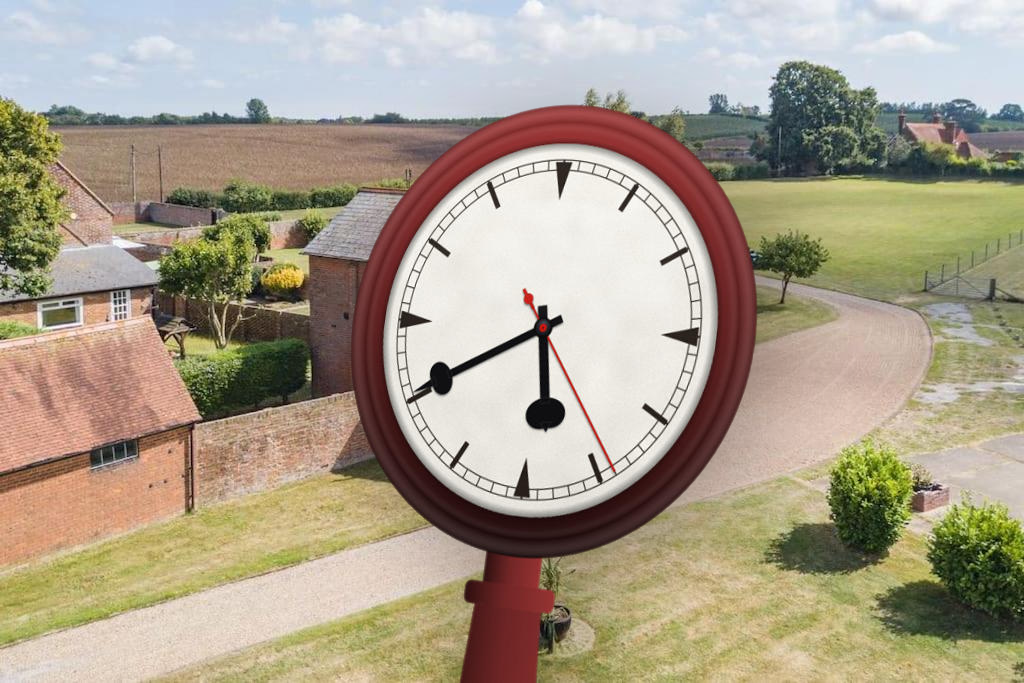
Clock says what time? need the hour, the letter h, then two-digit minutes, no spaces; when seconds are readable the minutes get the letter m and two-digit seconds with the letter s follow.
5h40m24s
